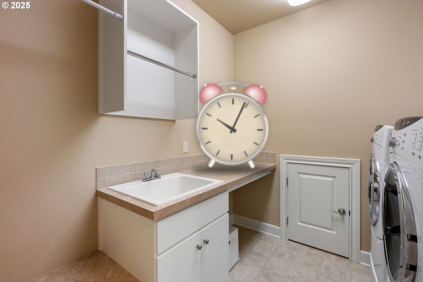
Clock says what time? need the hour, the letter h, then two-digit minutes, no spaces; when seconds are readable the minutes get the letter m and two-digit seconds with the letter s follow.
10h04
